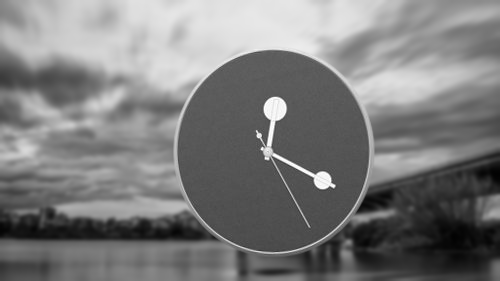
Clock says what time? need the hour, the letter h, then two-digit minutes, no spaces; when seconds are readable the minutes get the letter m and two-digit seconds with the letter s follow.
12h19m25s
